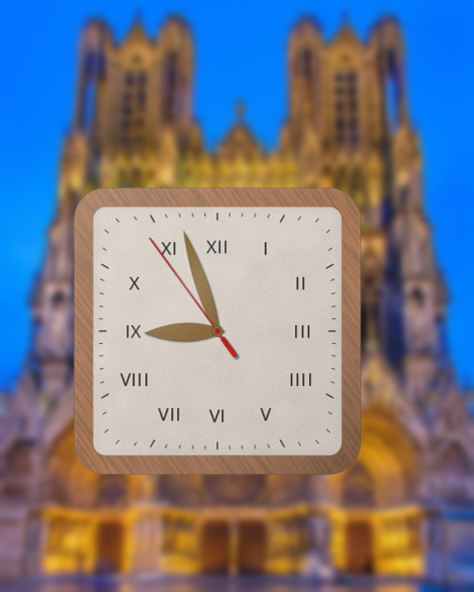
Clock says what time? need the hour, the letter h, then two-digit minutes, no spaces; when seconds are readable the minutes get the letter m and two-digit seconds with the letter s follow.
8h56m54s
